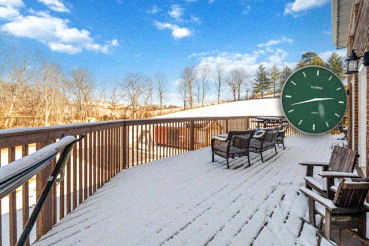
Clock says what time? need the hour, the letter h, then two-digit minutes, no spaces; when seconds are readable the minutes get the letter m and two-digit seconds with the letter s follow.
2h42
